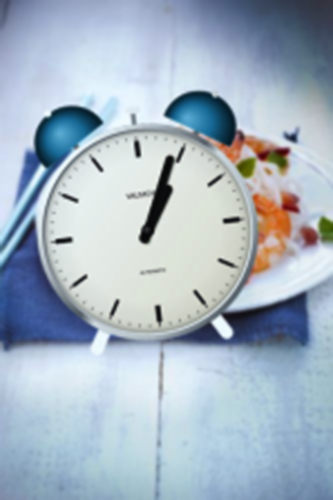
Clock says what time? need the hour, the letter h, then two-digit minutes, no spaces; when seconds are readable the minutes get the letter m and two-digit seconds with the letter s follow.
1h04
